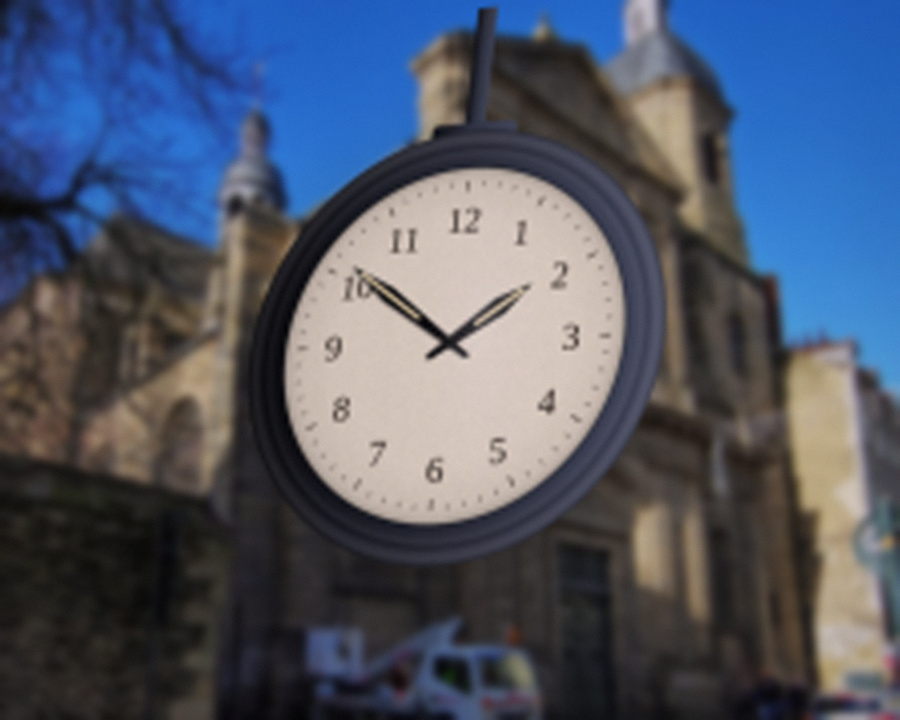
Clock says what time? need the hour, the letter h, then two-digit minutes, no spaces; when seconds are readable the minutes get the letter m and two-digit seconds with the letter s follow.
1h51
